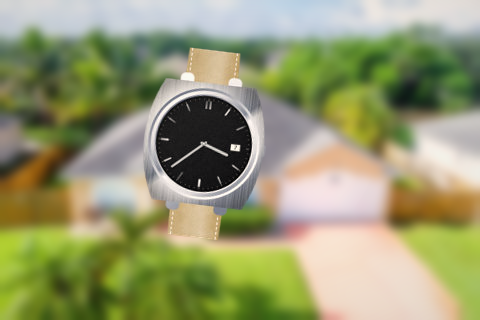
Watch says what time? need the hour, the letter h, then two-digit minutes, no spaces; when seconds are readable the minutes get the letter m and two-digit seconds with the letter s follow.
3h38
